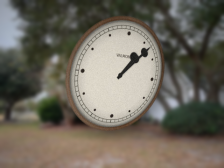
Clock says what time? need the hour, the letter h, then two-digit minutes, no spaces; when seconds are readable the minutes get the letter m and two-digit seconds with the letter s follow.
1h07
